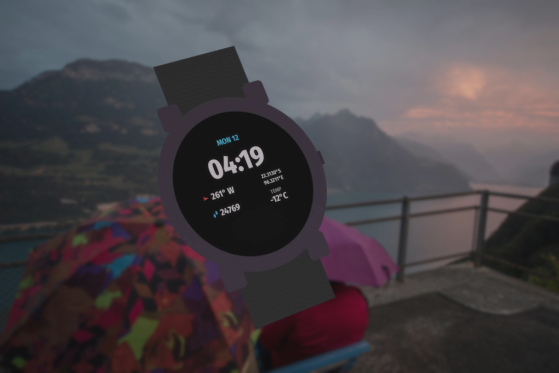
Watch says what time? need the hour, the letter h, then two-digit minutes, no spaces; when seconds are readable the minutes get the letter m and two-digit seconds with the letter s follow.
4h19
